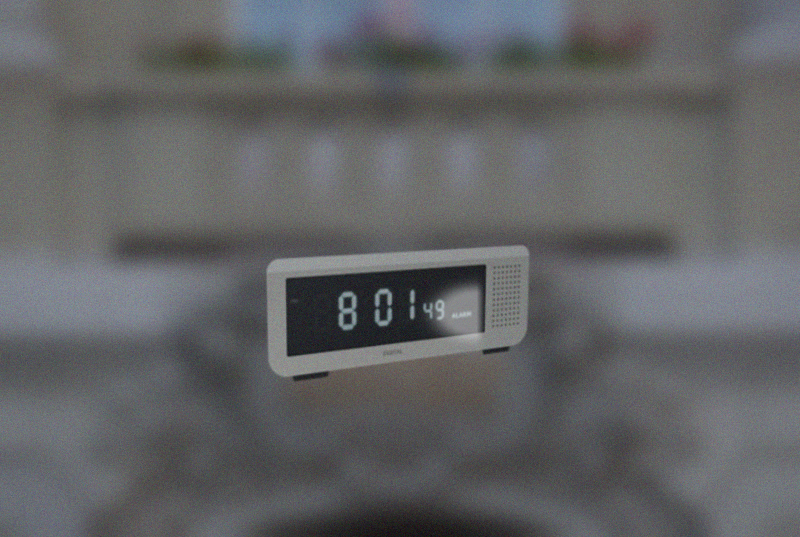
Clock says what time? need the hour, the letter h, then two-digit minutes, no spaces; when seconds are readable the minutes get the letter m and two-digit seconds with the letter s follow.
8h01m49s
